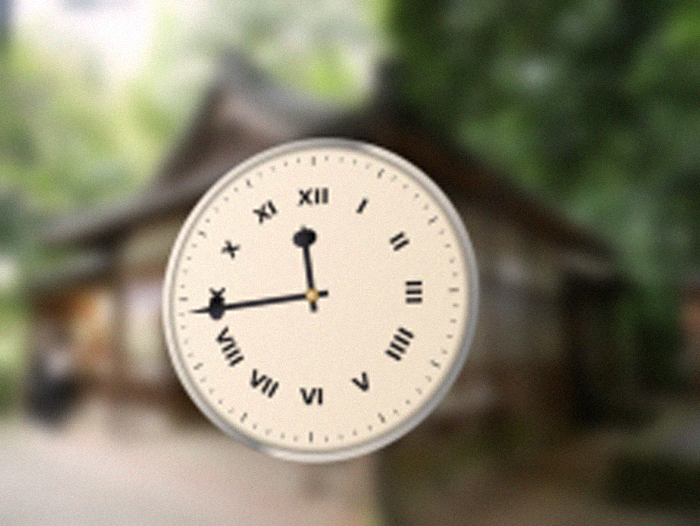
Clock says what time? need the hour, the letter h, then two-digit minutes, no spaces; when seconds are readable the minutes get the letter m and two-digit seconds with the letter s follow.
11h44
